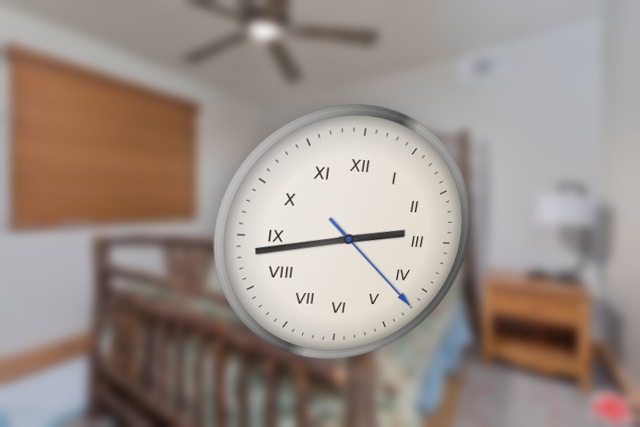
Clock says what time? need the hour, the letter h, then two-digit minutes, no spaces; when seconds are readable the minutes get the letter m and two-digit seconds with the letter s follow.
2h43m22s
